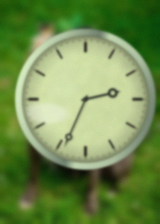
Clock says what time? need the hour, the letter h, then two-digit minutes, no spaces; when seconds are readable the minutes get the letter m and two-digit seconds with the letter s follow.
2h34
